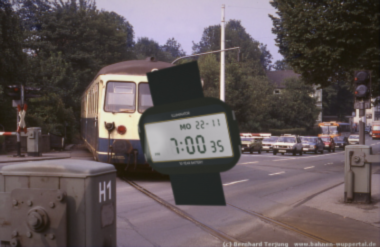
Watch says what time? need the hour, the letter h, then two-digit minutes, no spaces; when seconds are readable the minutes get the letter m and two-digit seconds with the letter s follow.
7h00m35s
